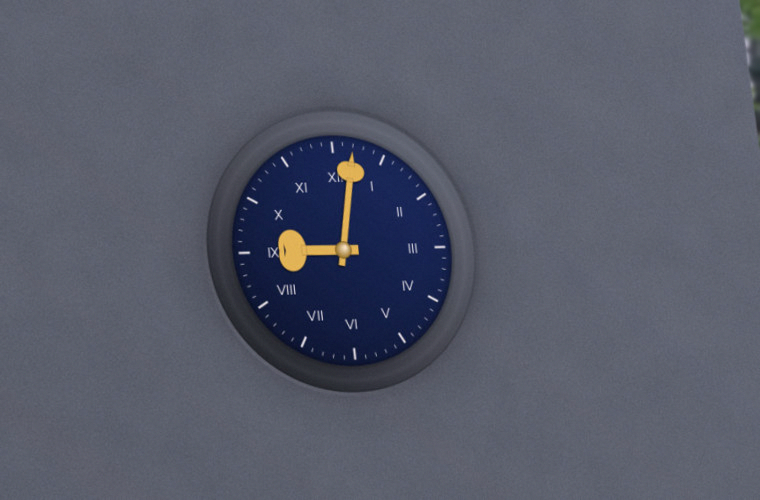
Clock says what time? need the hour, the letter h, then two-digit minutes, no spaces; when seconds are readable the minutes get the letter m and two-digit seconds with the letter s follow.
9h02
